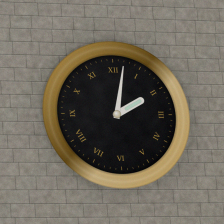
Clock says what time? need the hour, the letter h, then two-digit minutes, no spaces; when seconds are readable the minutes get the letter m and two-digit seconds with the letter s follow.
2h02
